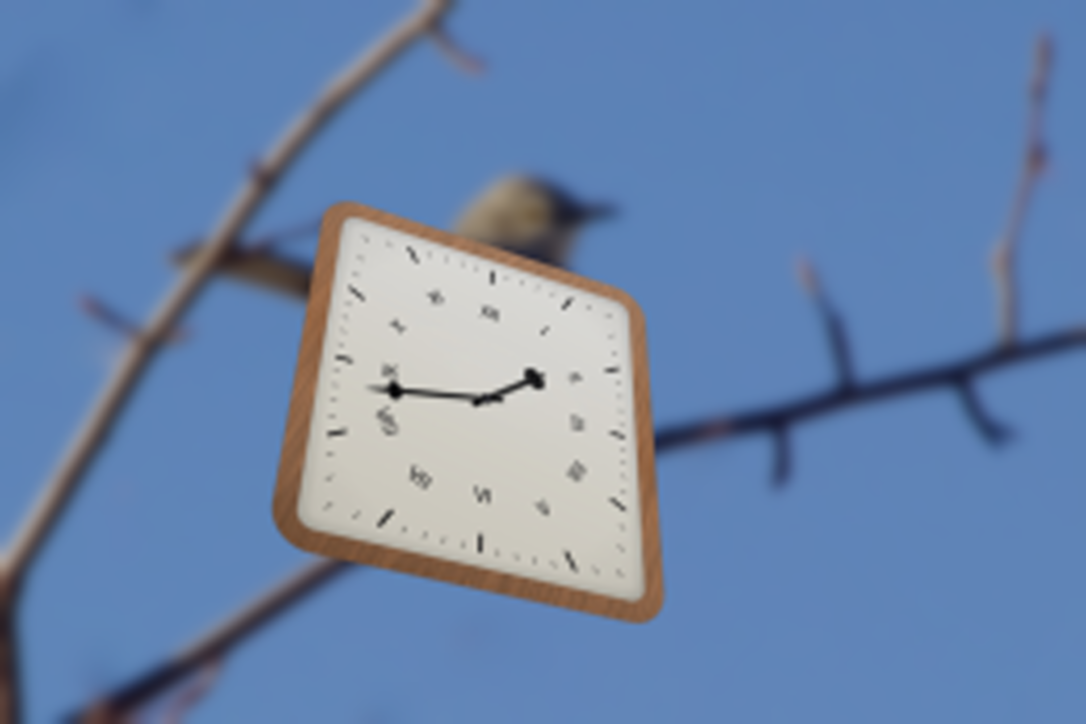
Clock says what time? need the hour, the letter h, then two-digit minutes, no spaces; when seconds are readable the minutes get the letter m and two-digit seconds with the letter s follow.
1h43
